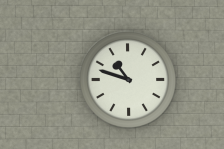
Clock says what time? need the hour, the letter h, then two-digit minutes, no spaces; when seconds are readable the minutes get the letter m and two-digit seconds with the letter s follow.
10h48
